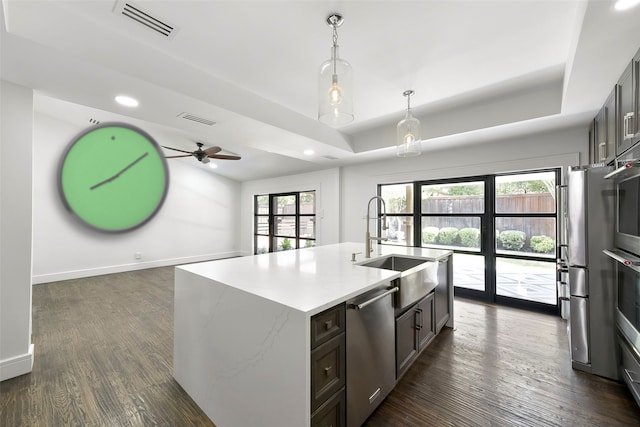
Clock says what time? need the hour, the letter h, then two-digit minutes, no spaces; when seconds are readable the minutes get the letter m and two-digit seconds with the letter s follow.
8h09
